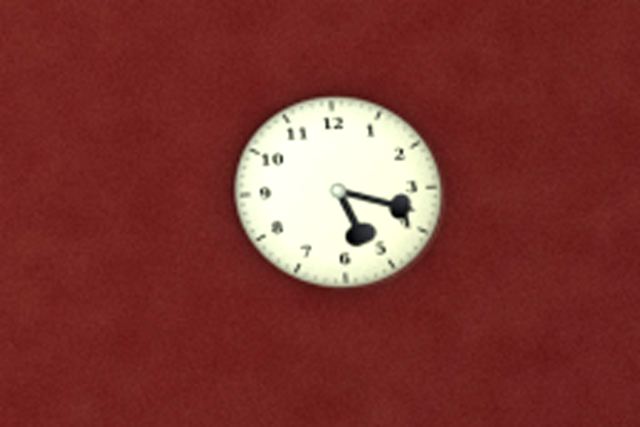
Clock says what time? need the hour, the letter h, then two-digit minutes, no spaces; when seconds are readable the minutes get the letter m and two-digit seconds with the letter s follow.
5h18
